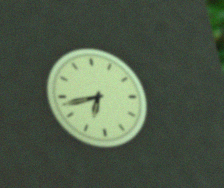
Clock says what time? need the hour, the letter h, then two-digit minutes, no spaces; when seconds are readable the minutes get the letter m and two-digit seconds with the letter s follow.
6h43
